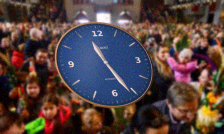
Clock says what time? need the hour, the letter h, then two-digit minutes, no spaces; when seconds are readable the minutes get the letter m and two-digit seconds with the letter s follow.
11h26
